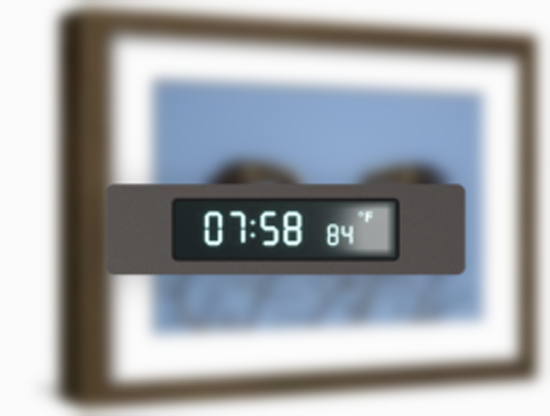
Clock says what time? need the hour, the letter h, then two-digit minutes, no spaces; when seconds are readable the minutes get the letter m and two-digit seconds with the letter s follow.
7h58
